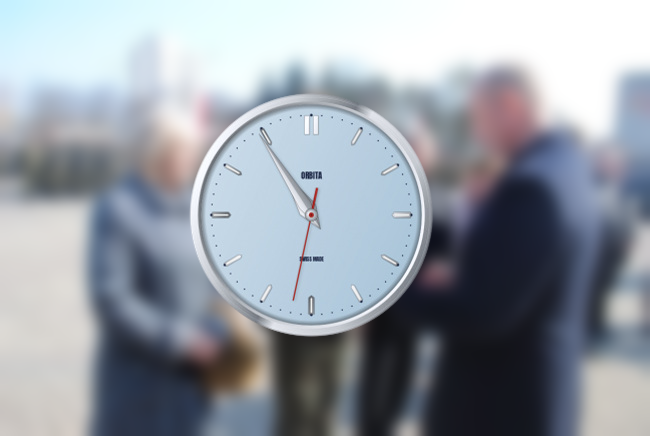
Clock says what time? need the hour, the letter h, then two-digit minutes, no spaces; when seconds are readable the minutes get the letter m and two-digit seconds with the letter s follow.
10h54m32s
